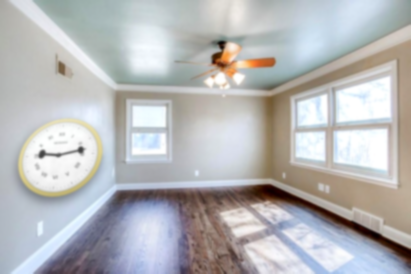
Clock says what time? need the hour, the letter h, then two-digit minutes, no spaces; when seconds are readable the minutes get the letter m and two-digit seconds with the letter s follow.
9h13
